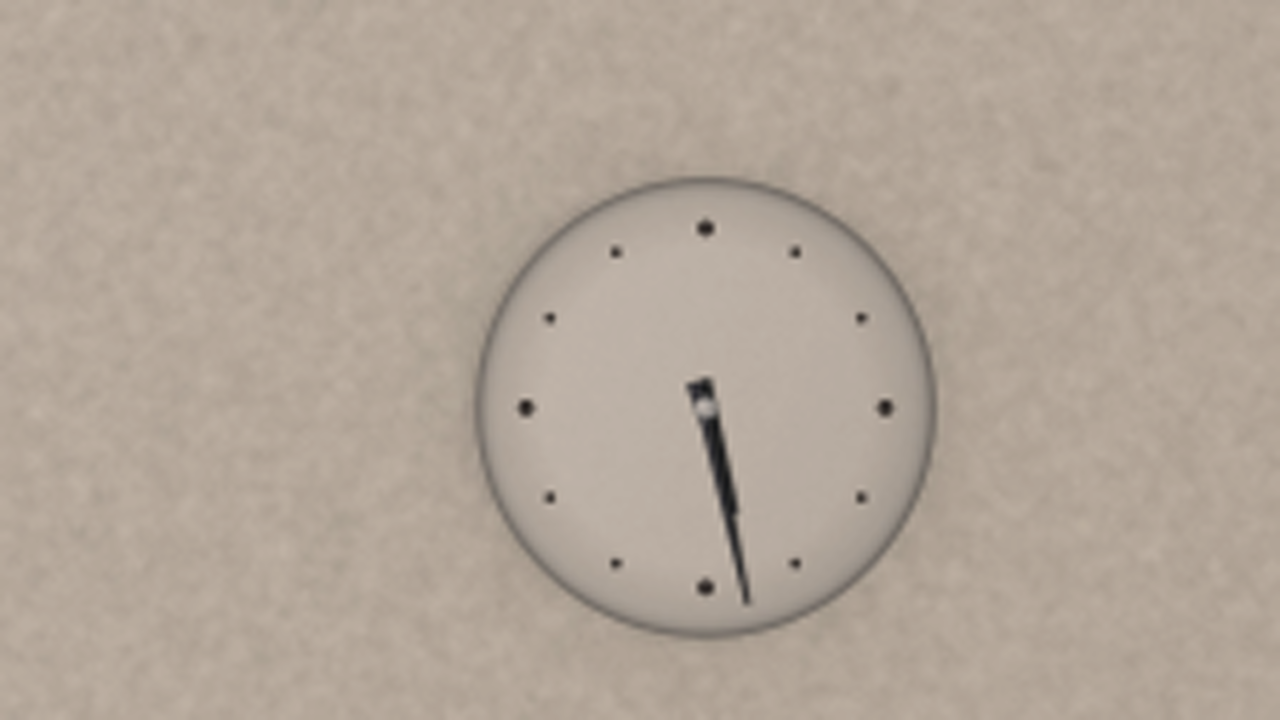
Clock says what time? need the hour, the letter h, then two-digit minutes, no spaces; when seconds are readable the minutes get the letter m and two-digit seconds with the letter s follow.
5h28
